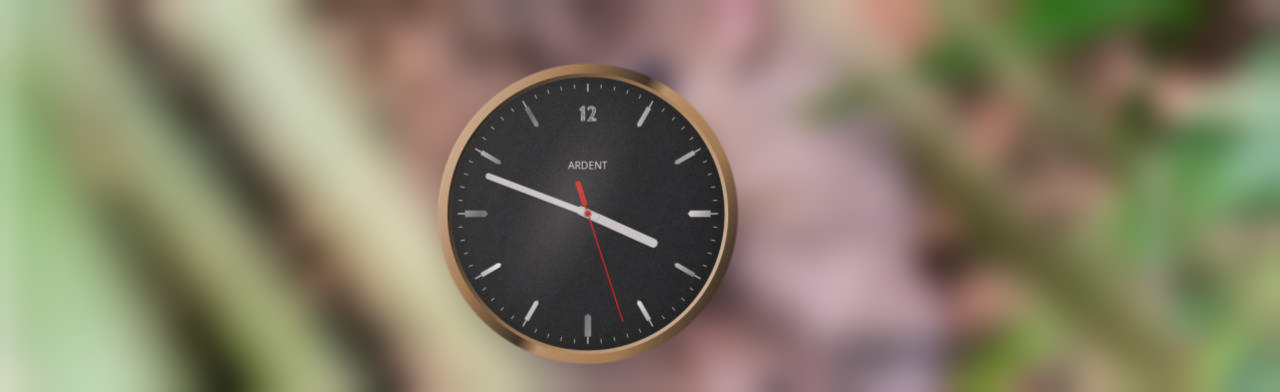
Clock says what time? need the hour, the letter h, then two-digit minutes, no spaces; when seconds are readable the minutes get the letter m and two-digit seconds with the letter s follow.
3h48m27s
